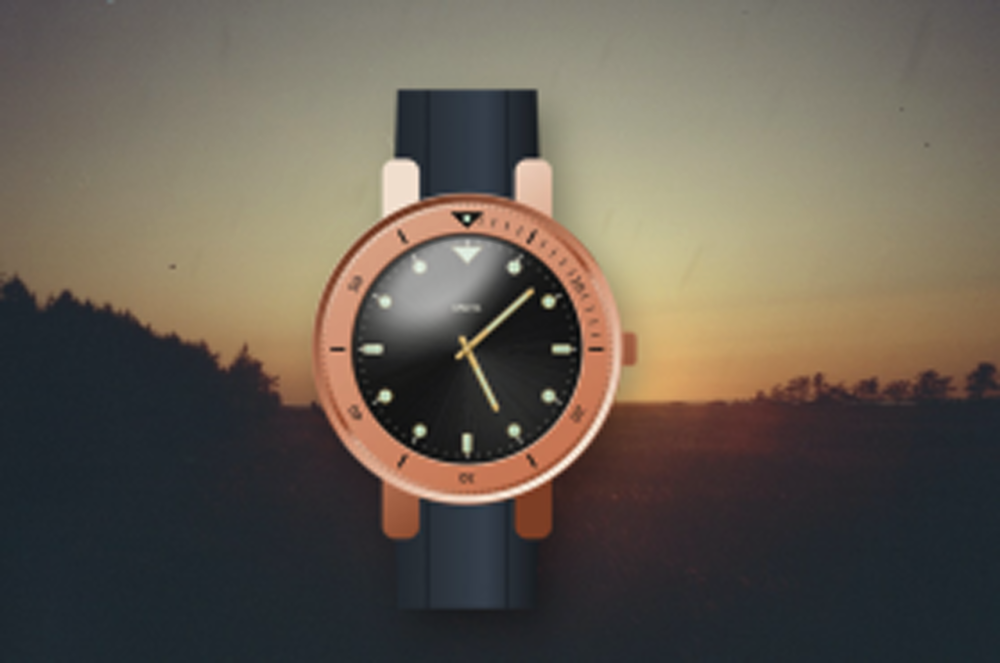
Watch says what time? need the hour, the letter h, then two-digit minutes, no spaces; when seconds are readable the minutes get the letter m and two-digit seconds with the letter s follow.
5h08
